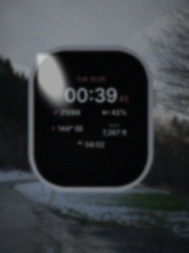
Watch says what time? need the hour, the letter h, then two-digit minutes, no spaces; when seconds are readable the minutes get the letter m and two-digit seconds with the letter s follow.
0h39
